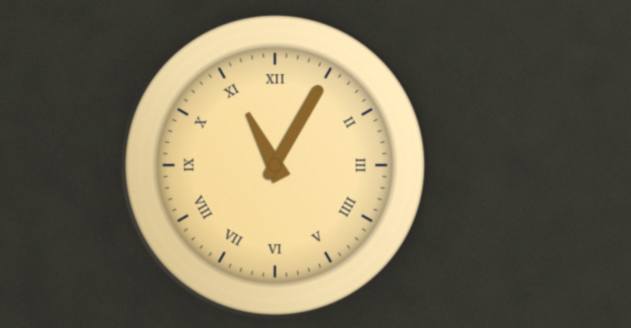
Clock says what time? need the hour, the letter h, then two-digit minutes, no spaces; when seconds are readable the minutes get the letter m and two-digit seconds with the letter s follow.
11h05
